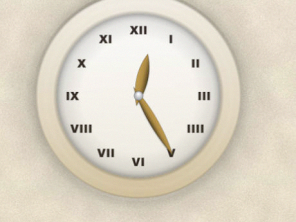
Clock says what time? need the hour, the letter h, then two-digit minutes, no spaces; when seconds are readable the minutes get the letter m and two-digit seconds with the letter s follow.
12h25
